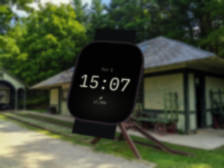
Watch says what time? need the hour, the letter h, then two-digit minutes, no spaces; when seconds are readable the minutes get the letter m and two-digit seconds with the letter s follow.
15h07
